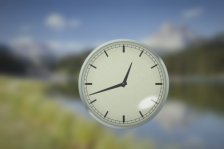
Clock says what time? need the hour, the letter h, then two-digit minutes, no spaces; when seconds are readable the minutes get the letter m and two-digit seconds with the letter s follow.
12h42
